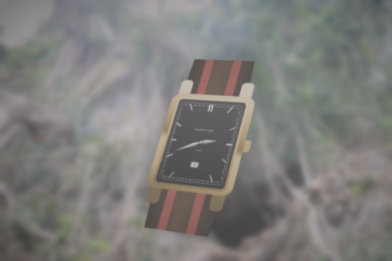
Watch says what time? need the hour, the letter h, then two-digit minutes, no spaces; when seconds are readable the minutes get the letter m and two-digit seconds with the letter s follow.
2h41
